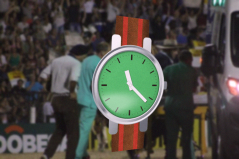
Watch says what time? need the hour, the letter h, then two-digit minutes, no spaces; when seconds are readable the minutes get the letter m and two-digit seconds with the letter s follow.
11h22
